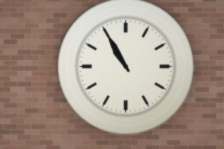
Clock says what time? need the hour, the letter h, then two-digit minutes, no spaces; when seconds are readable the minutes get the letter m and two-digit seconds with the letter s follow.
10h55
